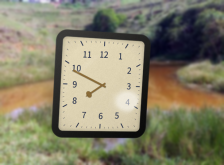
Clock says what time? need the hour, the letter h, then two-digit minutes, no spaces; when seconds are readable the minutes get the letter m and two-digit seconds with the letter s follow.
7h49
